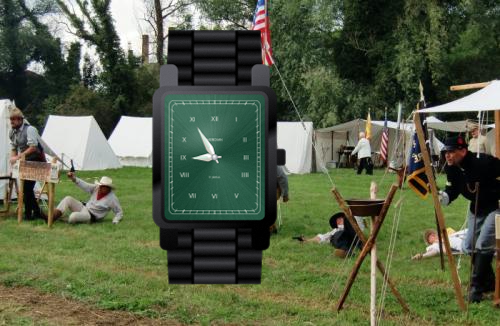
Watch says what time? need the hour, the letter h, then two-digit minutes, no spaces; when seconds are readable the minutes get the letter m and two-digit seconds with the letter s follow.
8h55
